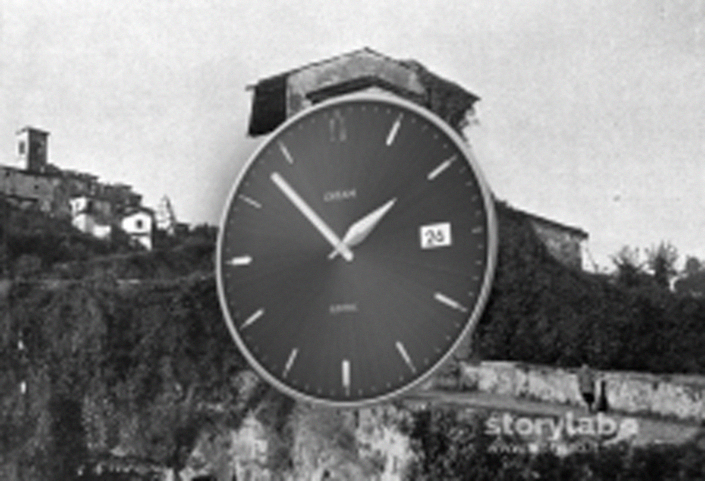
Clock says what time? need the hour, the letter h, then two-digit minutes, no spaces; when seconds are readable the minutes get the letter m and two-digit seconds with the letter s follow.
1h53
